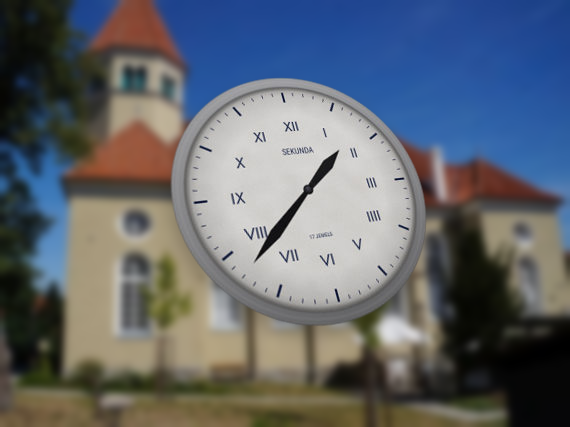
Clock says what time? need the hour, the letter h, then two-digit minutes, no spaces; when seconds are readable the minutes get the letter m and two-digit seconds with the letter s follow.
1h38
